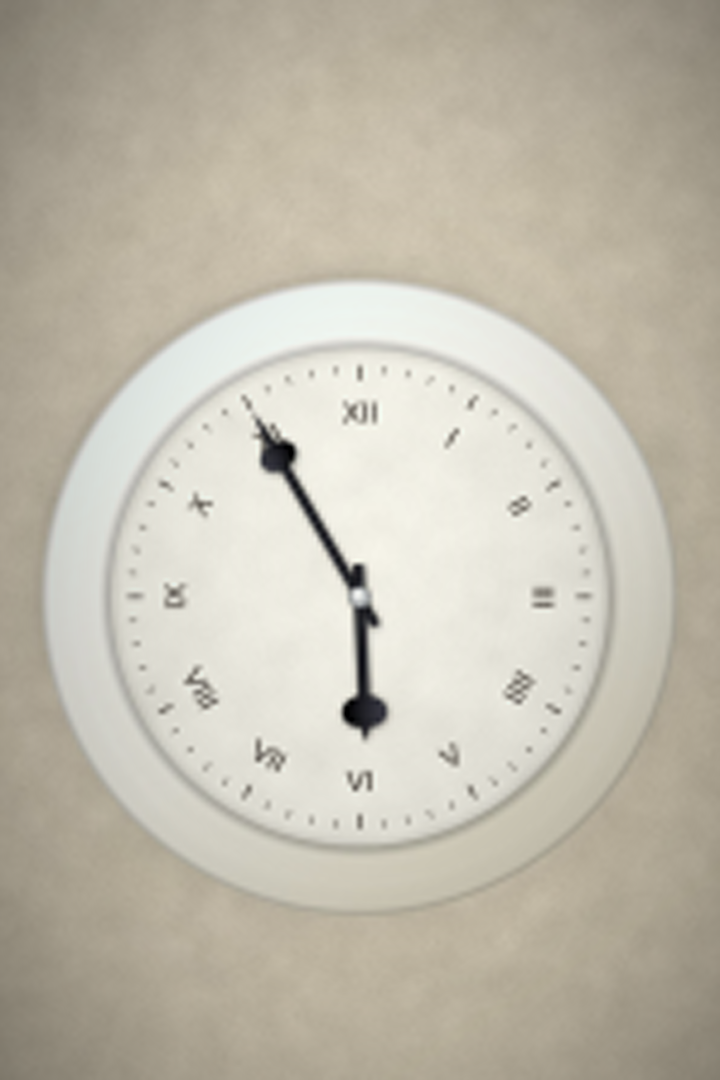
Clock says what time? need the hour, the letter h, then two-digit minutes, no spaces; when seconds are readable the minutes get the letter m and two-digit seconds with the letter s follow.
5h55
